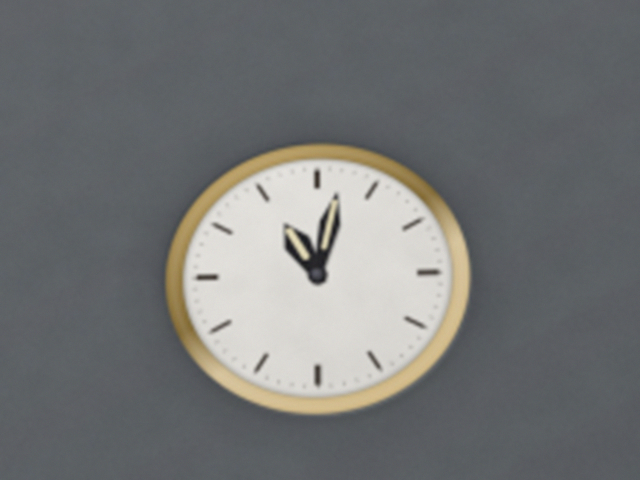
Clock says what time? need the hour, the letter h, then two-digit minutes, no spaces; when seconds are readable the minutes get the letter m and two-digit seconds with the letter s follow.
11h02
